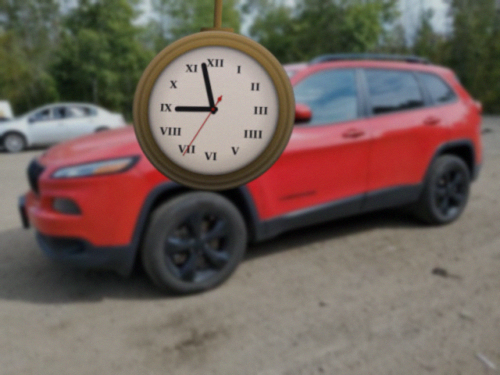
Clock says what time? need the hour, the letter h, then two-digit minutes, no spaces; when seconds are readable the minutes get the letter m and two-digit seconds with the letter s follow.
8h57m35s
